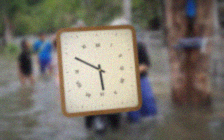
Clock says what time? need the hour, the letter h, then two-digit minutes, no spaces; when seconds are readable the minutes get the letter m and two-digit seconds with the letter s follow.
5h50
